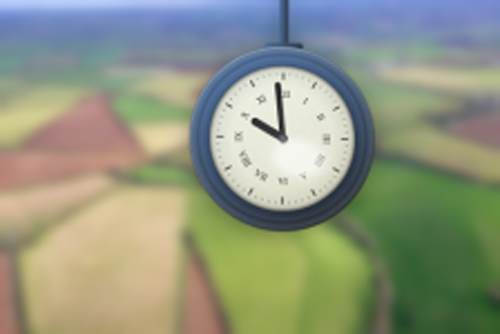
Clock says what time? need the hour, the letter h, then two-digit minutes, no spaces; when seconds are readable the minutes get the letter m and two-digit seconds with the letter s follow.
9h59
